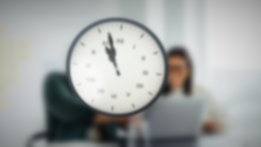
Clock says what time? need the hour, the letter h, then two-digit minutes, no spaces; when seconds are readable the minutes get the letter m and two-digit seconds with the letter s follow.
10h57
